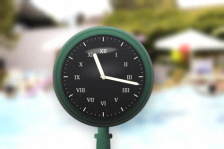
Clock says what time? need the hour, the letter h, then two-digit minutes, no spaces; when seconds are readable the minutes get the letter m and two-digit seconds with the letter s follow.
11h17
